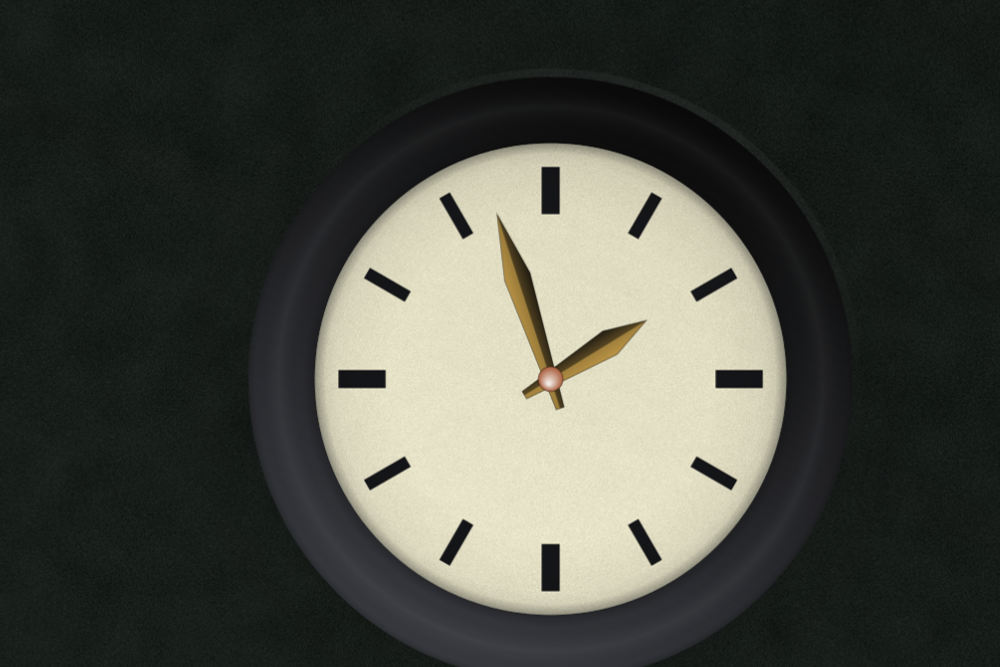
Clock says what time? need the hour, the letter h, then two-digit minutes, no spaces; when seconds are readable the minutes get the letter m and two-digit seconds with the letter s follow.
1h57
